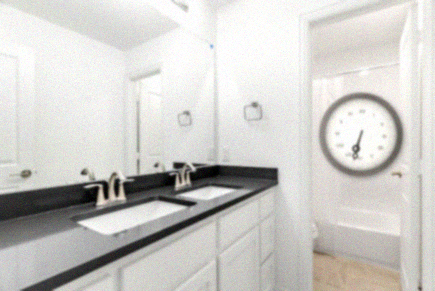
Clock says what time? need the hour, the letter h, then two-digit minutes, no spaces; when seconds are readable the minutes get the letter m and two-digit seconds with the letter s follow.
6h32
